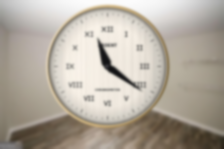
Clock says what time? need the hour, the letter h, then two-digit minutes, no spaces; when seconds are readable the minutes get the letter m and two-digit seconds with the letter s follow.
11h21
